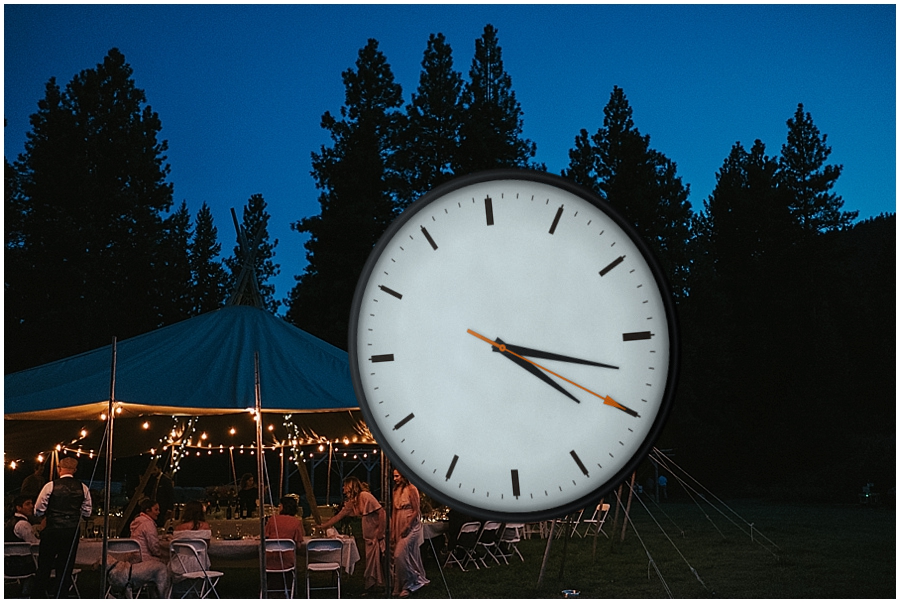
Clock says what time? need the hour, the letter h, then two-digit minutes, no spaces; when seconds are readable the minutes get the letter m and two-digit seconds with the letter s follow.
4h17m20s
